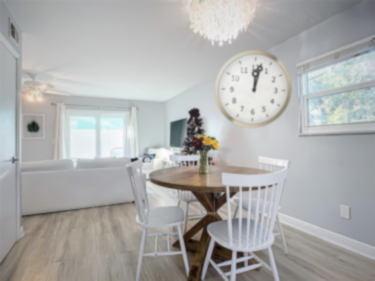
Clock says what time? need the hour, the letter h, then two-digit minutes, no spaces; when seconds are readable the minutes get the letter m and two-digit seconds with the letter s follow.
12h02
